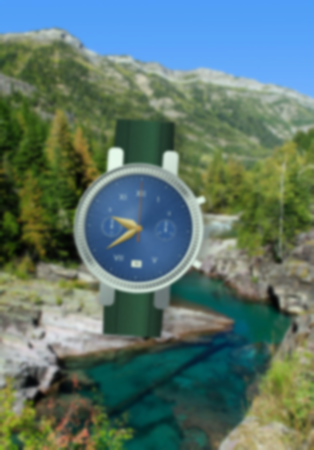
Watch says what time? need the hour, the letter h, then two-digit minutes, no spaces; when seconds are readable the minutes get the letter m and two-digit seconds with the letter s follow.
9h39
